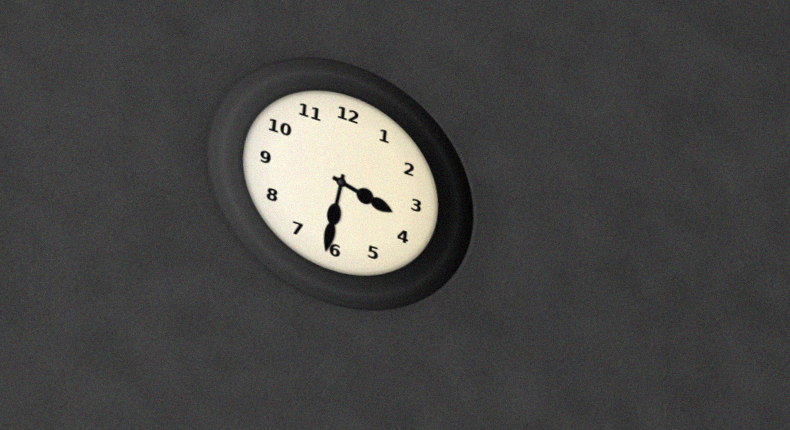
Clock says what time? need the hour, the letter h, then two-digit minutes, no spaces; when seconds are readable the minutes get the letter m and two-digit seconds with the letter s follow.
3h31
